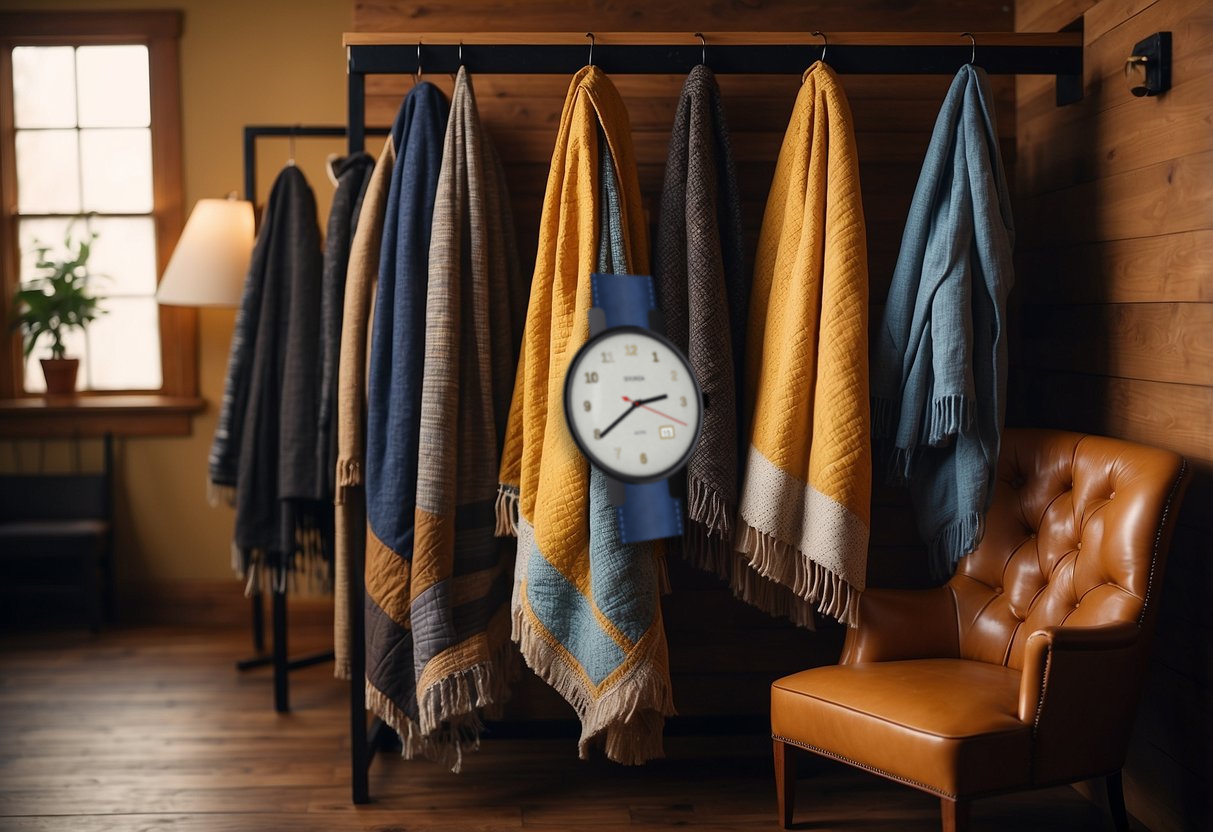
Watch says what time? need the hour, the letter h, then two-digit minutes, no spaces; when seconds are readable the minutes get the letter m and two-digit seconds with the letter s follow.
2h39m19s
